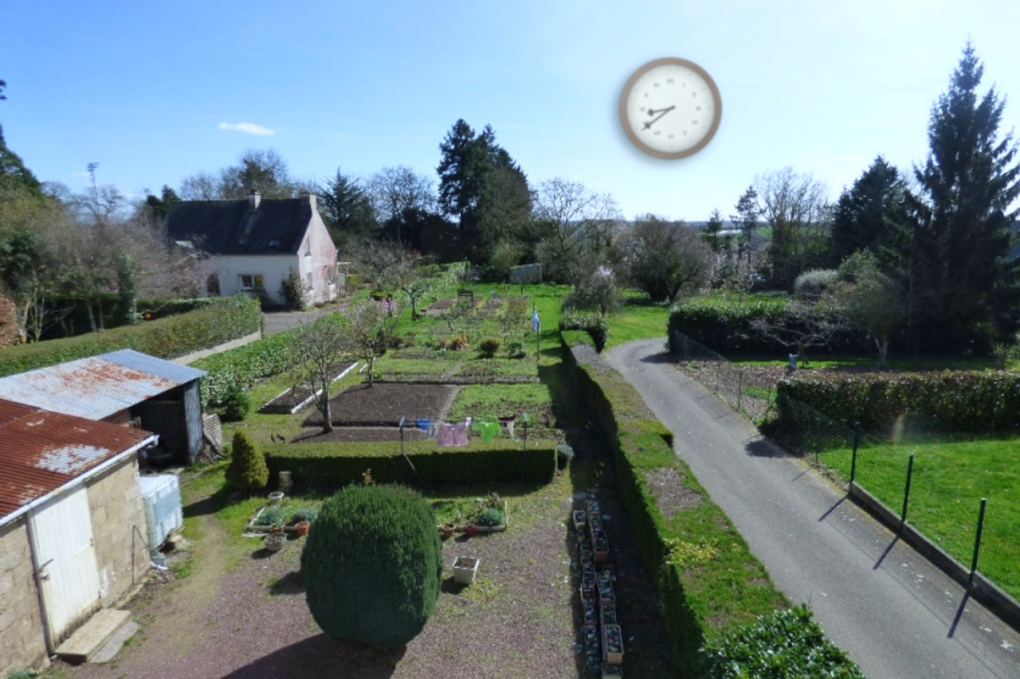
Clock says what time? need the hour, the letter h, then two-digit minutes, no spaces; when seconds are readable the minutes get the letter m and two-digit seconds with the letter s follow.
8h39
